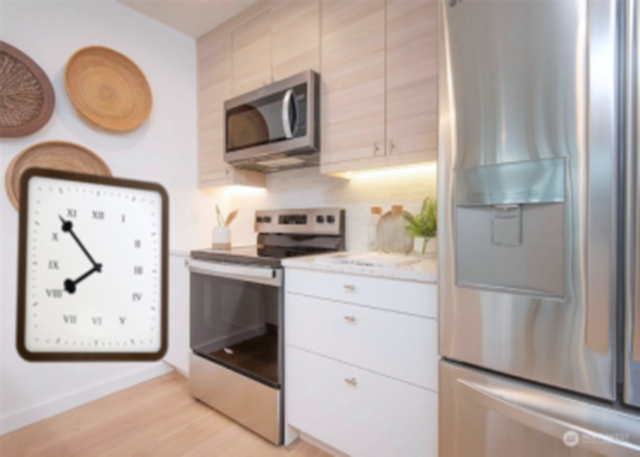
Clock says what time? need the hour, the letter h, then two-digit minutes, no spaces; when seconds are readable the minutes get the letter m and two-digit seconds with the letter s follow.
7h53
